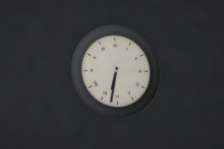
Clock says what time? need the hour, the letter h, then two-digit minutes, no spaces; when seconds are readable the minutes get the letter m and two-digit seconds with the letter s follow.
6h32
